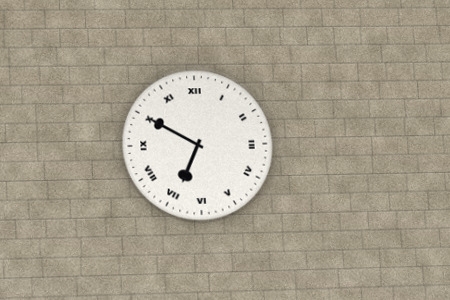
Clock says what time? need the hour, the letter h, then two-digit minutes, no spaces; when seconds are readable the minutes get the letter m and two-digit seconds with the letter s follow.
6h50
